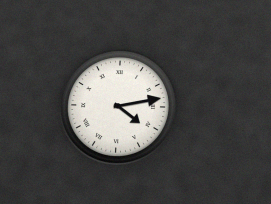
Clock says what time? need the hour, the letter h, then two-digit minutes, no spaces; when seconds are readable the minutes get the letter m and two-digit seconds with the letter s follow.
4h13
